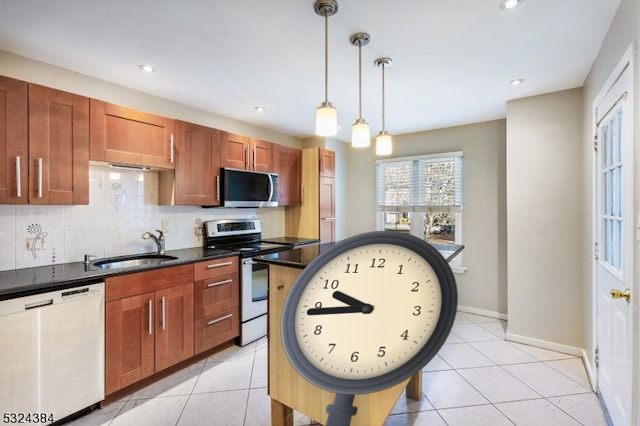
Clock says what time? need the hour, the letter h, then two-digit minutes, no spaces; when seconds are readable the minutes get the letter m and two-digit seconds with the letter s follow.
9h44
